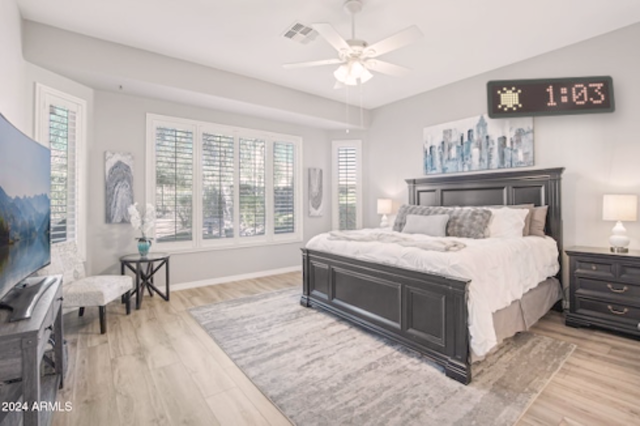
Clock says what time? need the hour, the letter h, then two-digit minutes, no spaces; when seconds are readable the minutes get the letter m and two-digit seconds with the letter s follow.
1h03
